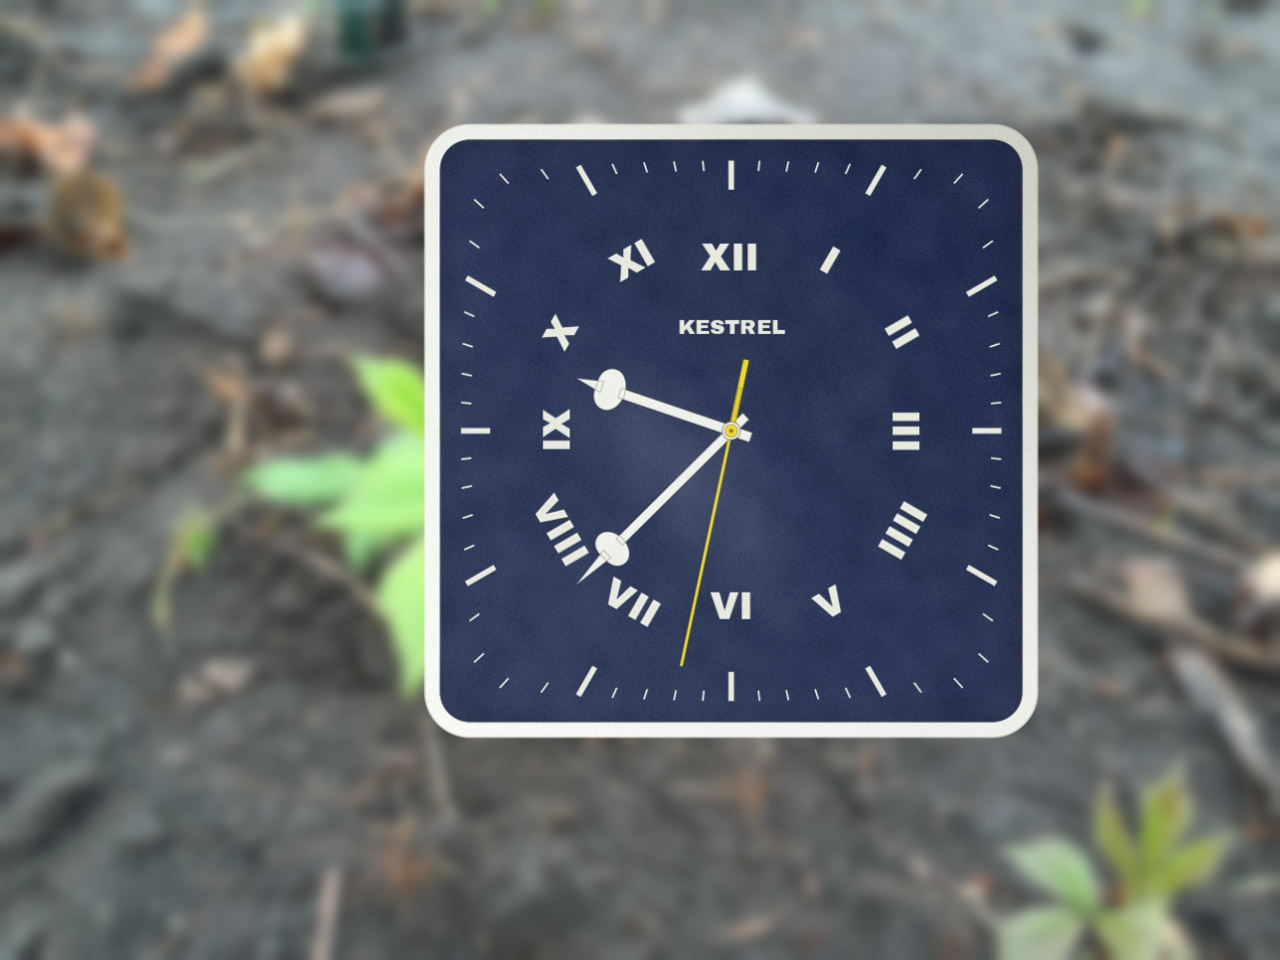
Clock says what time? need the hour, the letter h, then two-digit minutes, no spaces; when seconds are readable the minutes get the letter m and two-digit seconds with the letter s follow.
9h37m32s
